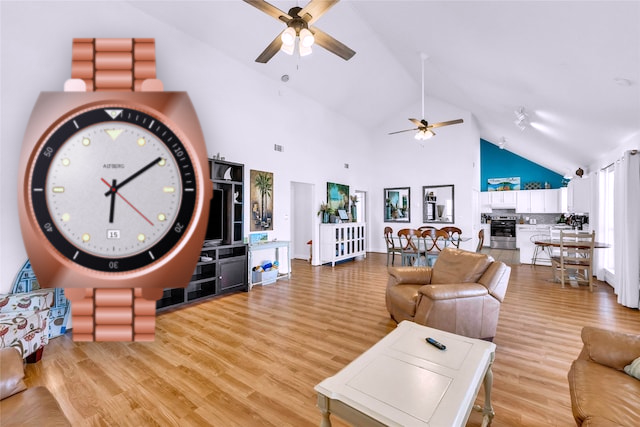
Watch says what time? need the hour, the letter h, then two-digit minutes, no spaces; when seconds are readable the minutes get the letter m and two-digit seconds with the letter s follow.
6h09m22s
